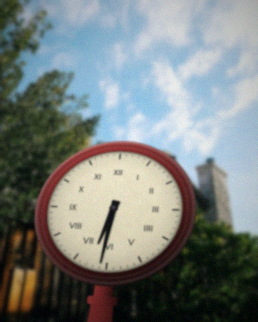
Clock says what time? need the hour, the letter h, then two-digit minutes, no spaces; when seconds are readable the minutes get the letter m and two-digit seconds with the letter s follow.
6h31
